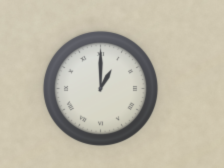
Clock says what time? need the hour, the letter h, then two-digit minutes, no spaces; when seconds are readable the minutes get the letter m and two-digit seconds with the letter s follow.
1h00
